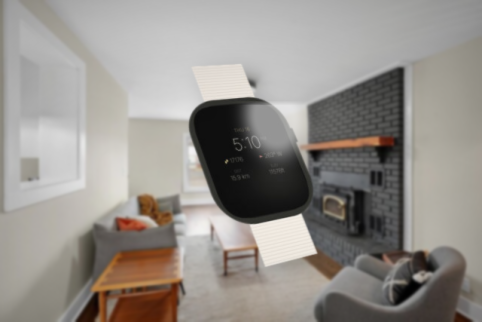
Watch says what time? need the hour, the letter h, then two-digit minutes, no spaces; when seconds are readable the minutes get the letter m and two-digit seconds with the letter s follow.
5h10
